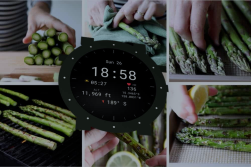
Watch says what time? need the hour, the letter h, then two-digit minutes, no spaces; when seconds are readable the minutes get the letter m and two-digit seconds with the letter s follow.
18h58
